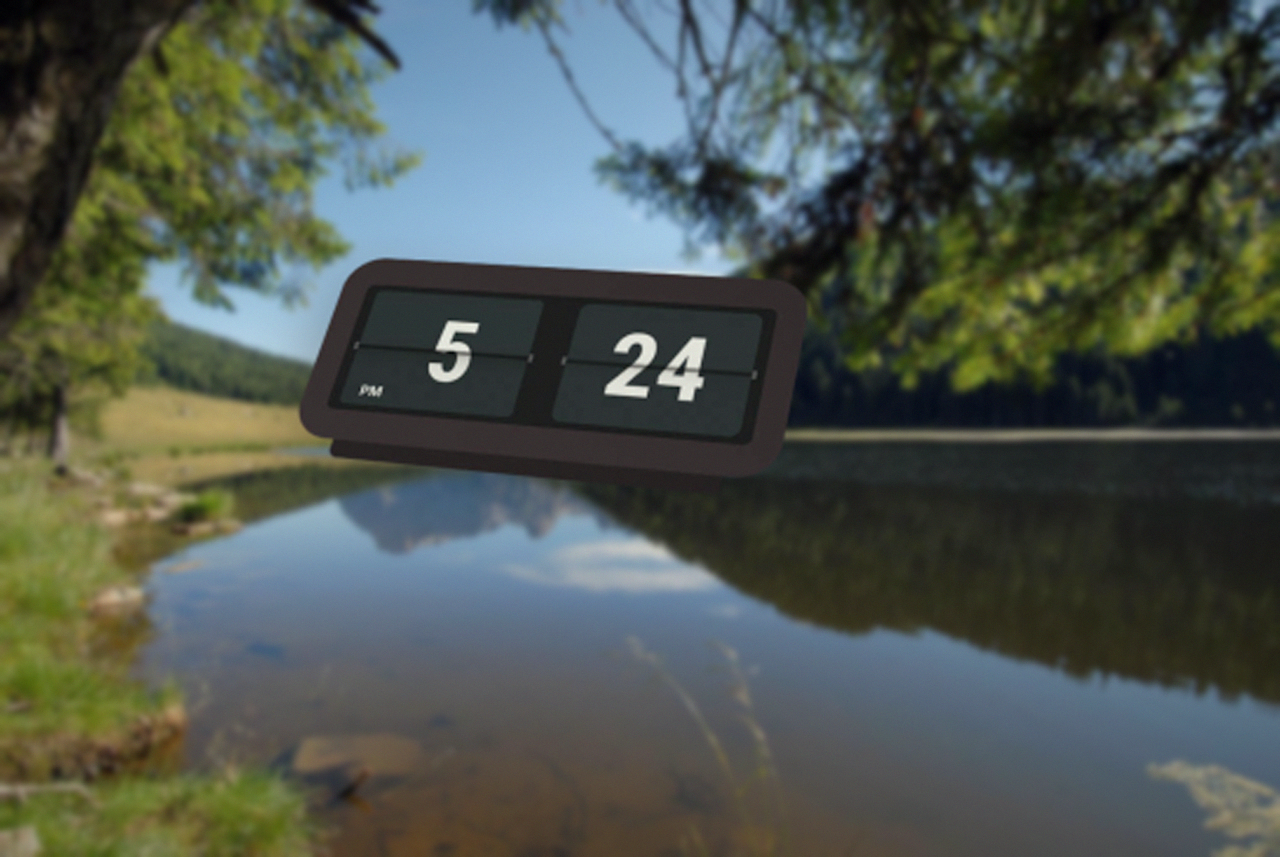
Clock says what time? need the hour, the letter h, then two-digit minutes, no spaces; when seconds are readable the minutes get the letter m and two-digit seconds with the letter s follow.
5h24
